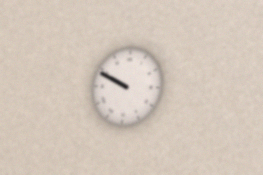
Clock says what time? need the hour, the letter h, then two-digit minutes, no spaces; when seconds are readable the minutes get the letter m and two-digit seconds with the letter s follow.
9h49
